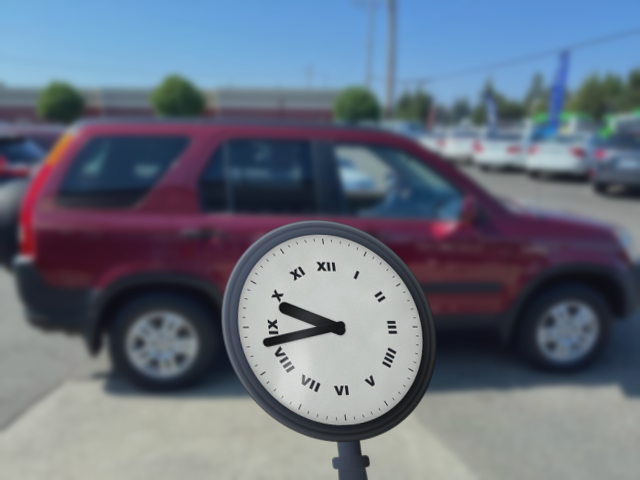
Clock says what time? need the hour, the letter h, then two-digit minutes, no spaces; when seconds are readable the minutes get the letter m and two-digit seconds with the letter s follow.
9h43
